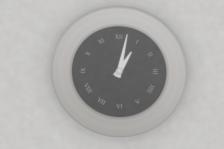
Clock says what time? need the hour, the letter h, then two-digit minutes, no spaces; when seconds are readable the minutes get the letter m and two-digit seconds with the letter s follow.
1h02
